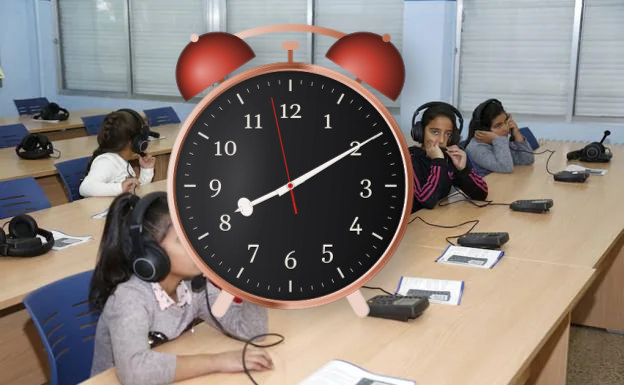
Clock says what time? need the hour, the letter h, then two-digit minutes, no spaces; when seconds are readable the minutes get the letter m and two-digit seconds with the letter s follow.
8h09m58s
